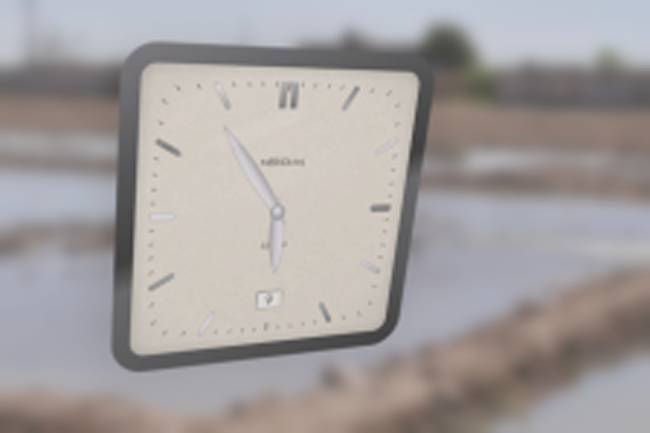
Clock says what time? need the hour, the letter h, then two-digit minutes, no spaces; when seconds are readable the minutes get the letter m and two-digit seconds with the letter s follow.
5h54
